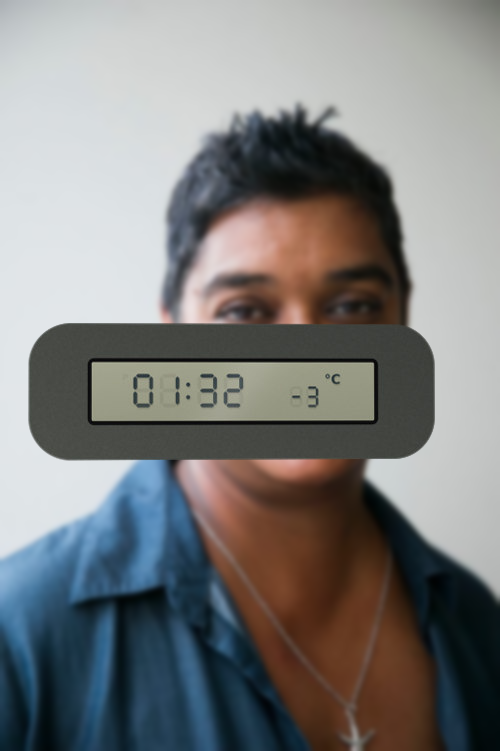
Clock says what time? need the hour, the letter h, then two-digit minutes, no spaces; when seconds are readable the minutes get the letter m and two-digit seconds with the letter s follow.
1h32
